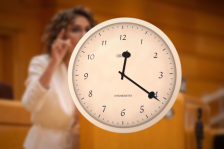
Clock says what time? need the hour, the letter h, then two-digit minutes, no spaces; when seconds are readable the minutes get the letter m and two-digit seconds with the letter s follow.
12h21
